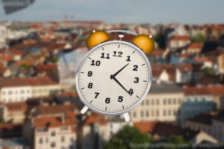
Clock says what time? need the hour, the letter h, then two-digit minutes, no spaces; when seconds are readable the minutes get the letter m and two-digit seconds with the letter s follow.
1h21
